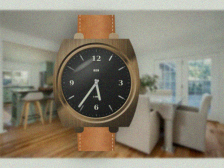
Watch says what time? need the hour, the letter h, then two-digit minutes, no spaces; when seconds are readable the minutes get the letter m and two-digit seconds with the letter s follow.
5h36
